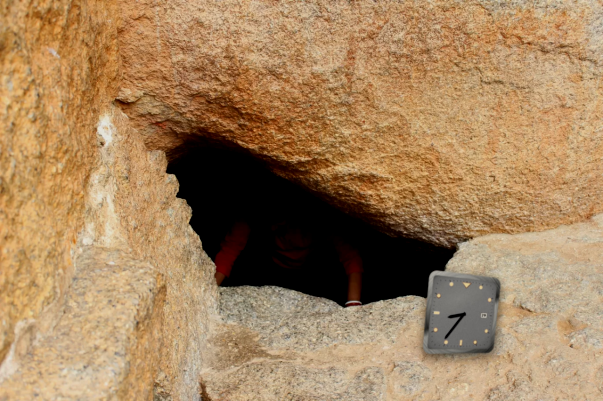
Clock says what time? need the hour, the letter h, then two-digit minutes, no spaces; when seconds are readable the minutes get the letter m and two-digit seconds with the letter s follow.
8h36
